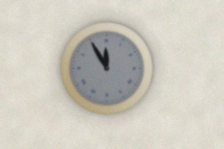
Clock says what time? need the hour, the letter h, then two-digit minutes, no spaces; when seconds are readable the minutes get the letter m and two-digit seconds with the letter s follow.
11h55
